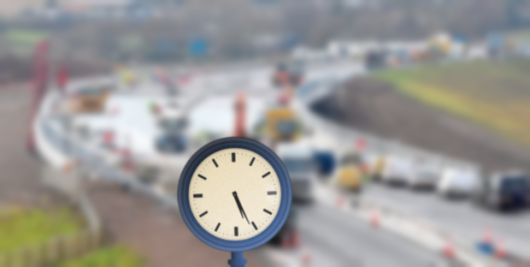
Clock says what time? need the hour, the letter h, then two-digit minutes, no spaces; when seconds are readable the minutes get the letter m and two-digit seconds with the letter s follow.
5h26
